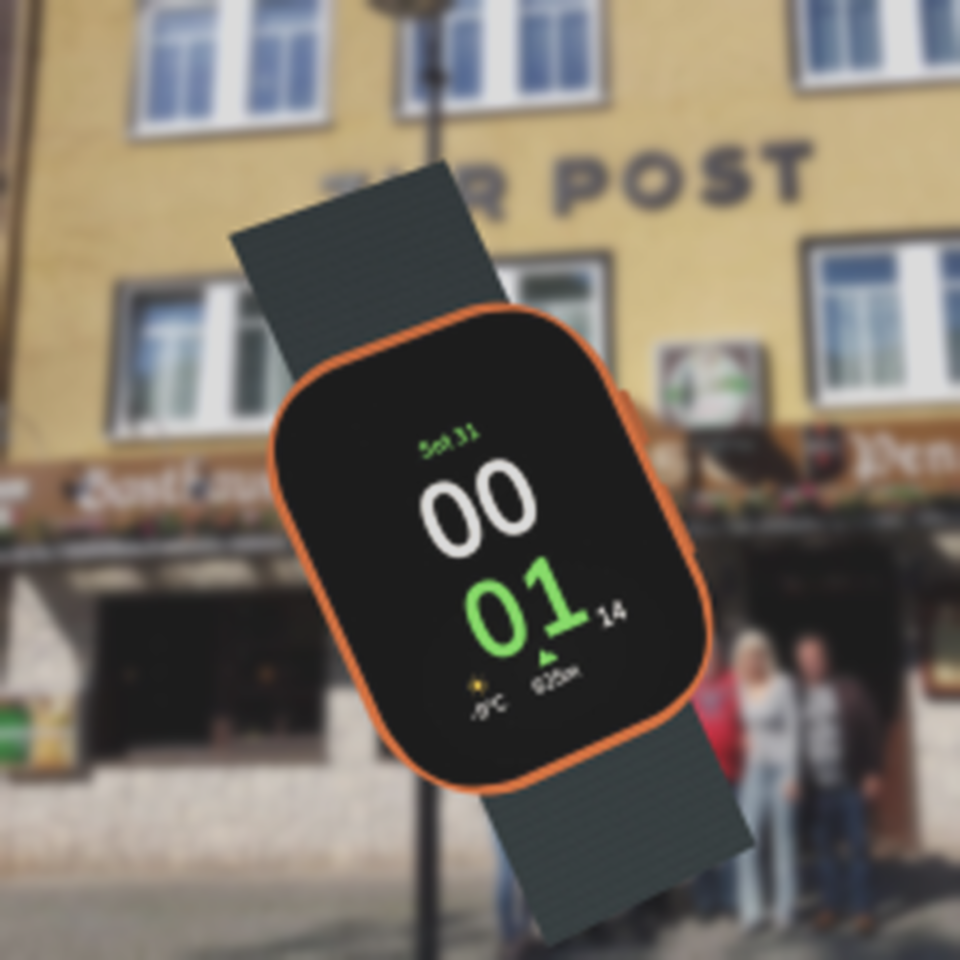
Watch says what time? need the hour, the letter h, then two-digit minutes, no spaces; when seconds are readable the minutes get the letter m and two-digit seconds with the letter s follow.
0h01
